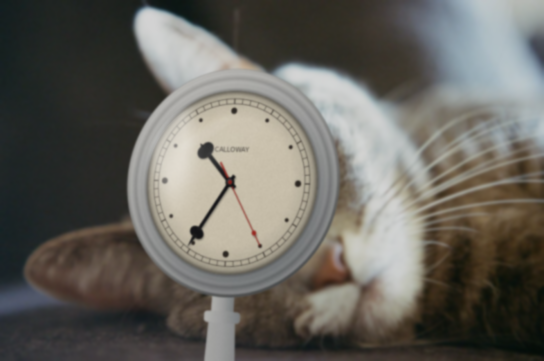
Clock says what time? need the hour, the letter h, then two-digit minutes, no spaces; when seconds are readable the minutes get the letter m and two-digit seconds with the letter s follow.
10h35m25s
